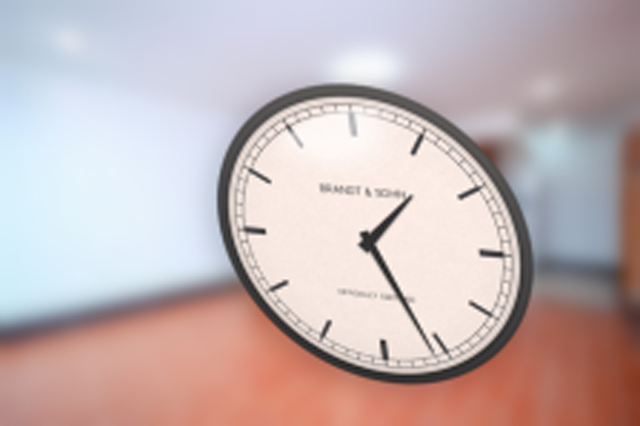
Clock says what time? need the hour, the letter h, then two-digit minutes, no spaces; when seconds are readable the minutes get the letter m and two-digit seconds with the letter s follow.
1h26
